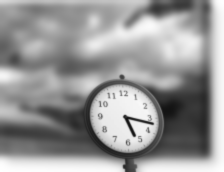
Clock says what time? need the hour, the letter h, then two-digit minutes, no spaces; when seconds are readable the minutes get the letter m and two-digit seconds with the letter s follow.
5h17
